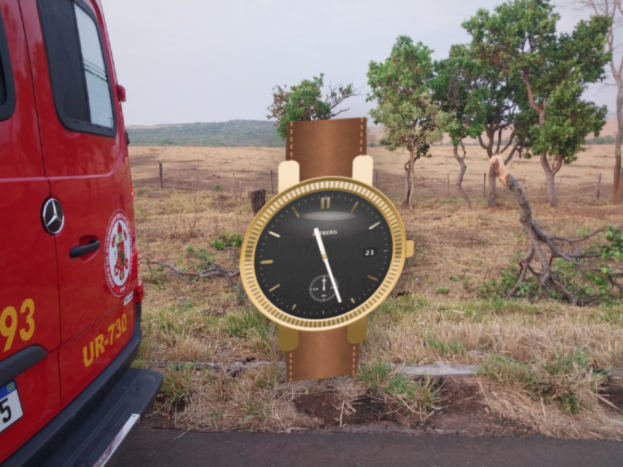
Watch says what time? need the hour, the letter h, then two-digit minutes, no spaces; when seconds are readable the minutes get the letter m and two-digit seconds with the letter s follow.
11h27
